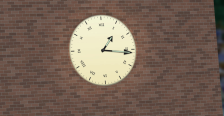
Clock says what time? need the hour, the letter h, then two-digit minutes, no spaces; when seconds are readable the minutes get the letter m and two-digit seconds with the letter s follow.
1h16
